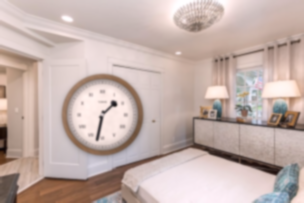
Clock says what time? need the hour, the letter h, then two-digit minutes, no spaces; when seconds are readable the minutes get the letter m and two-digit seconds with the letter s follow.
1h32
